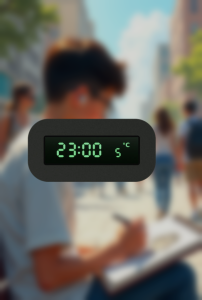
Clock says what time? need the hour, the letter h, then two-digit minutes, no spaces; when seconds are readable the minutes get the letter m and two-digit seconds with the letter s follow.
23h00
